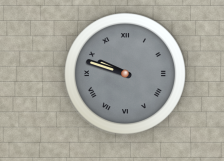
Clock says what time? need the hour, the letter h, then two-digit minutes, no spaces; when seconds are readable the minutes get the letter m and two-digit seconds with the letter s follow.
9h48
